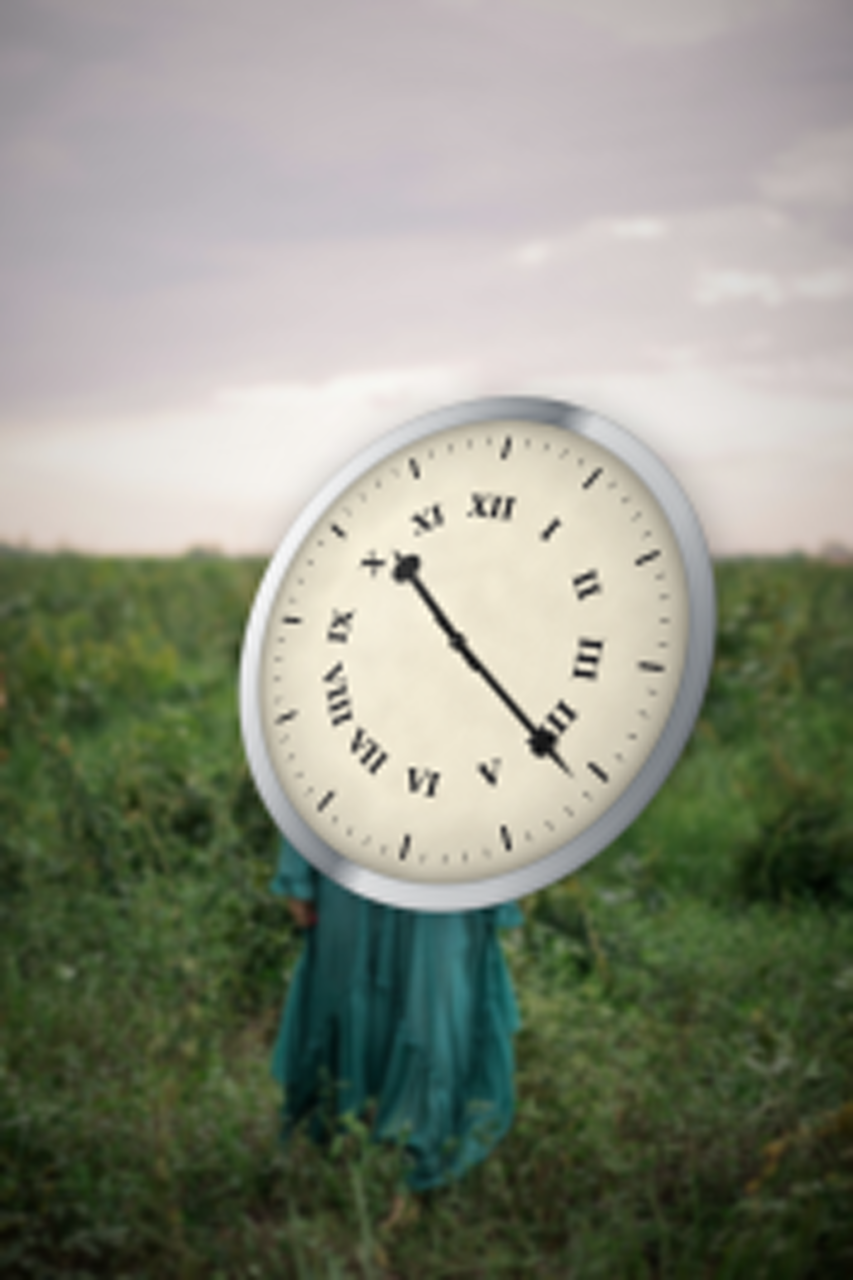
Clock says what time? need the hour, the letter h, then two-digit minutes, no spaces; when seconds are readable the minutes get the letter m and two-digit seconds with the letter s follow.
10h21
